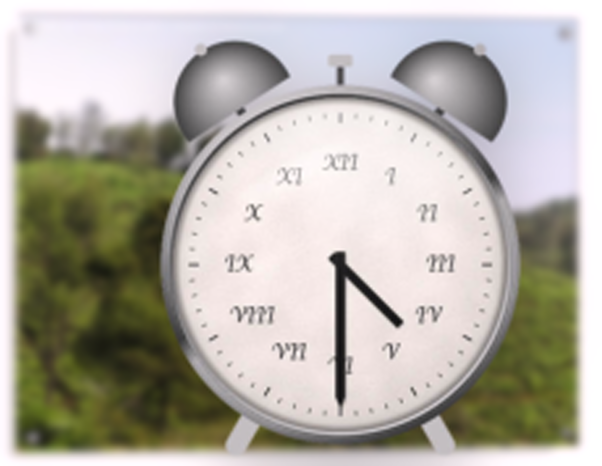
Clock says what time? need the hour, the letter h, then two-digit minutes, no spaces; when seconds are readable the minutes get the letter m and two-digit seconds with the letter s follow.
4h30
